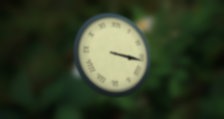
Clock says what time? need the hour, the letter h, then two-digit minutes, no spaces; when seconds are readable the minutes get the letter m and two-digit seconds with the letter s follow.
3h16
